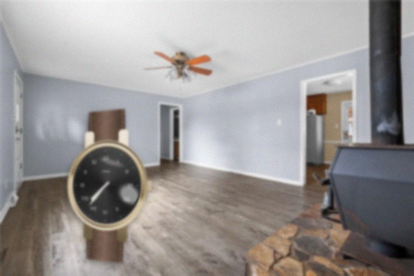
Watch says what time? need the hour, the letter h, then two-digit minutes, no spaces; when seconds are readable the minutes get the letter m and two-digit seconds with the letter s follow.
7h37
